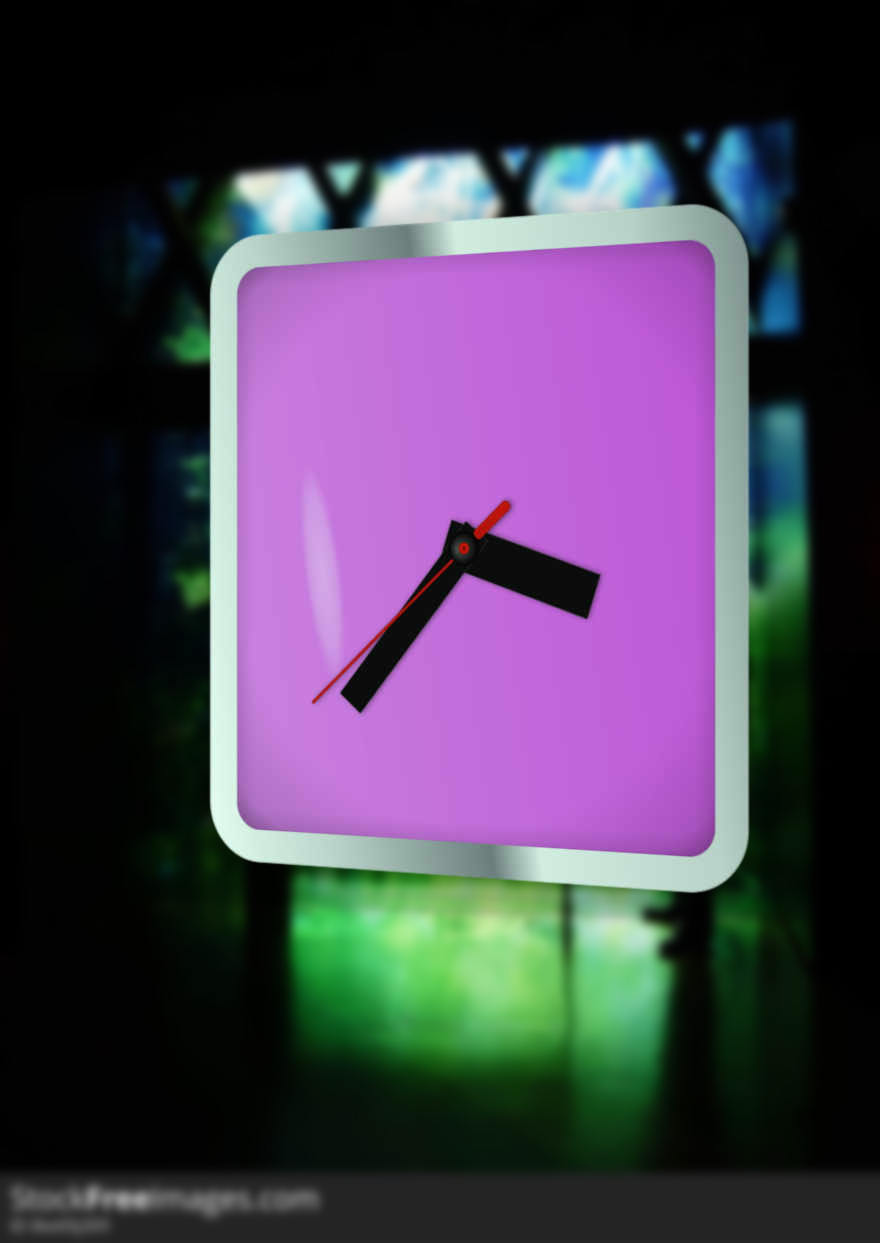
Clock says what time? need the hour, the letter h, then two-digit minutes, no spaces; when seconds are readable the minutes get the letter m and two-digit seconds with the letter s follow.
3h36m38s
